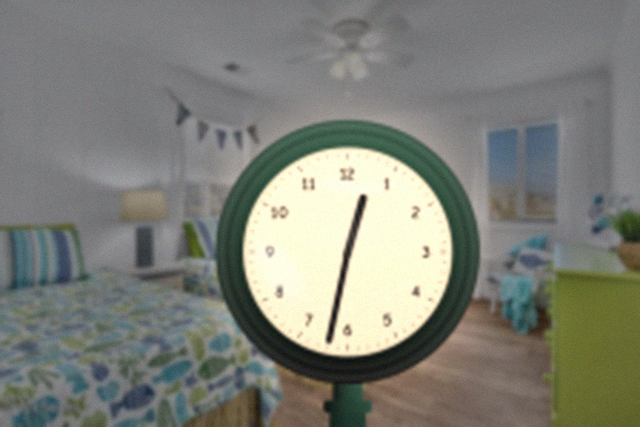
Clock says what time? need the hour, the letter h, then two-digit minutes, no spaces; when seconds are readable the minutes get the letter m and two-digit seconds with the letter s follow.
12h32
